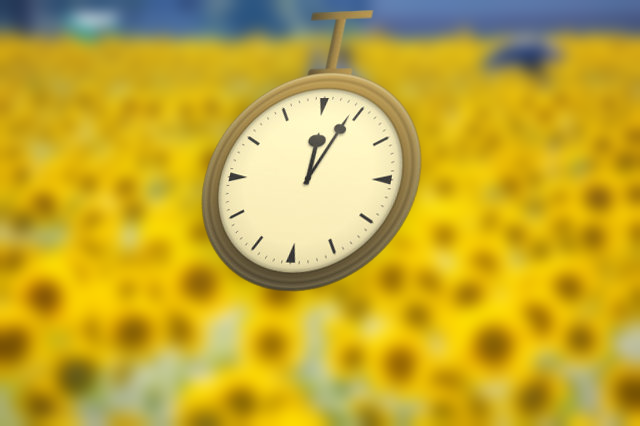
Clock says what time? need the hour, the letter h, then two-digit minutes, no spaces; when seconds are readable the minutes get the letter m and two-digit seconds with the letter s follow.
12h04
